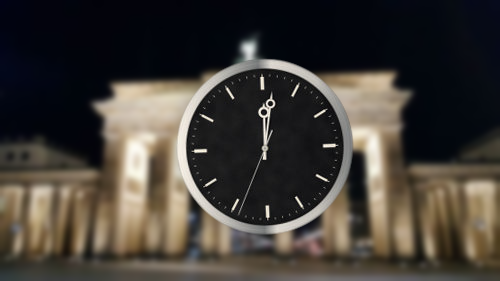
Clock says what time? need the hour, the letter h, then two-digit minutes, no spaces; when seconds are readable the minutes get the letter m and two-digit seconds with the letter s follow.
12h01m34s
